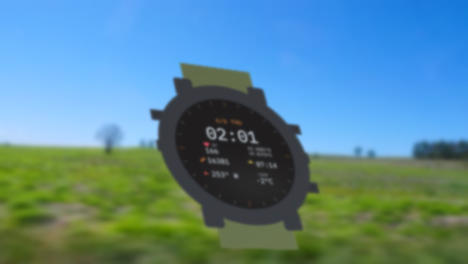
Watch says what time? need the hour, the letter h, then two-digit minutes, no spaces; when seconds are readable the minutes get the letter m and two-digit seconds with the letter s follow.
2h01
